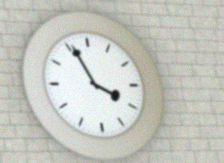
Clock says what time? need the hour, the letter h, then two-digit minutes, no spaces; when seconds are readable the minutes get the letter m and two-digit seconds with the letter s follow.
3h56
